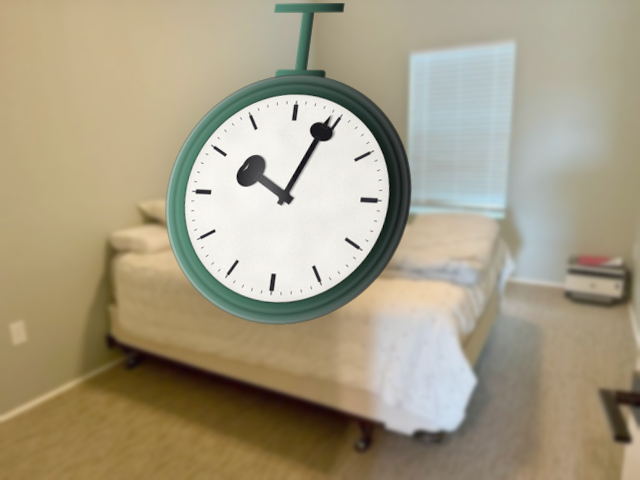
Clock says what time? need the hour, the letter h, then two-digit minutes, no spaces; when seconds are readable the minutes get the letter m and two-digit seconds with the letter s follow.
10h04
